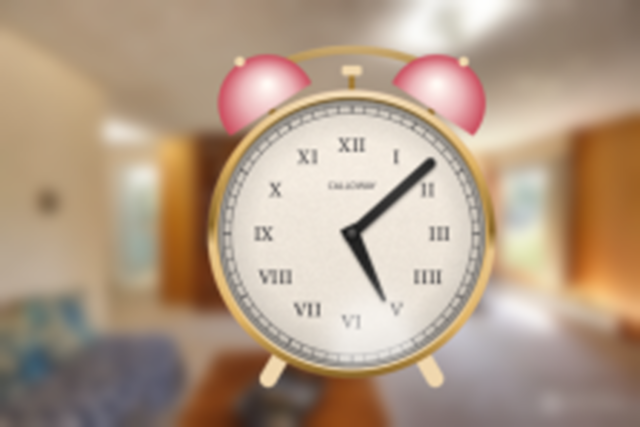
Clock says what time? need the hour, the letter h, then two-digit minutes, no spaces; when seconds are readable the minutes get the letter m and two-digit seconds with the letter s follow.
5h08
